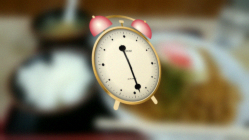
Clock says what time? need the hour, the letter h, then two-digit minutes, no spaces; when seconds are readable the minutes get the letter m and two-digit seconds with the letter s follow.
11h28
